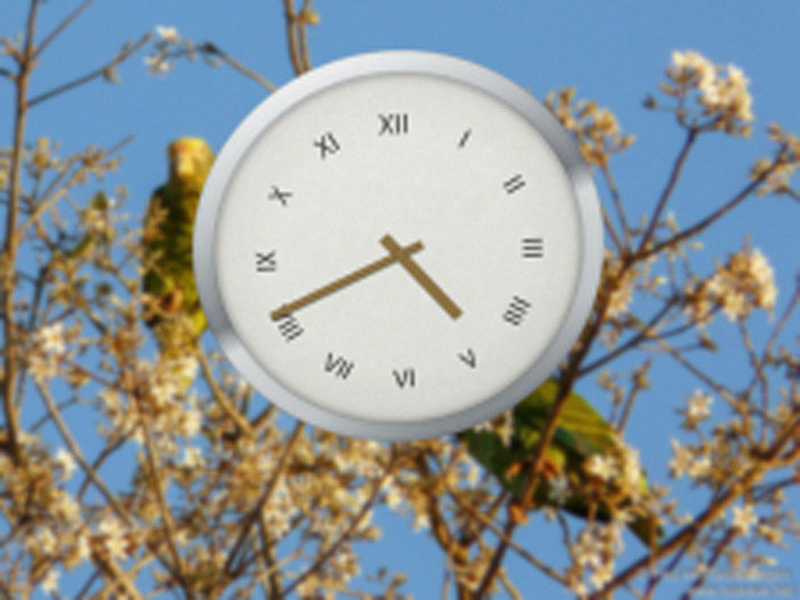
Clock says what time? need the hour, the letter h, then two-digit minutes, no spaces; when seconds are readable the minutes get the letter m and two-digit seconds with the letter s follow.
4h41
